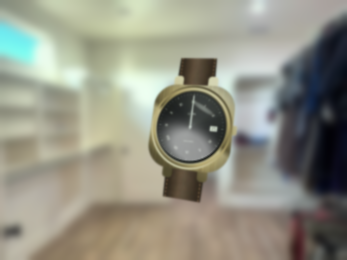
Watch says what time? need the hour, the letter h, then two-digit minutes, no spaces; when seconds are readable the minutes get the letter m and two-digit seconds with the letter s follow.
12h00
